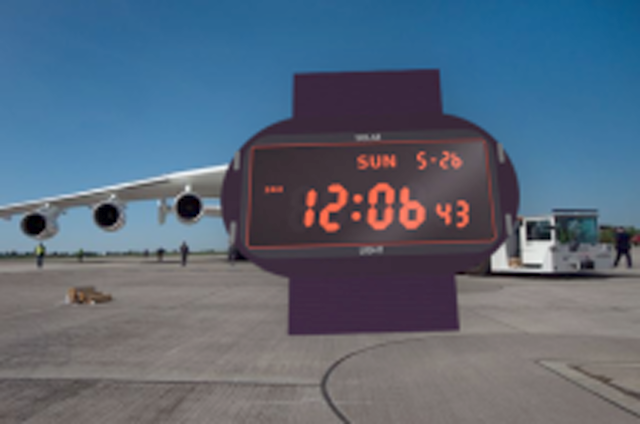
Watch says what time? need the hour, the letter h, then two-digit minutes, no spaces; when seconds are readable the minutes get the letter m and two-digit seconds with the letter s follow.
12h06m43s
